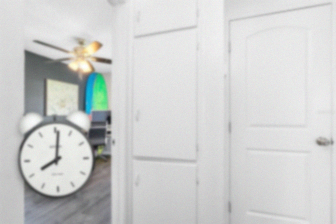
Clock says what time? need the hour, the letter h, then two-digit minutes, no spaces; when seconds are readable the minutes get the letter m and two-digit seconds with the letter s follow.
8h01
